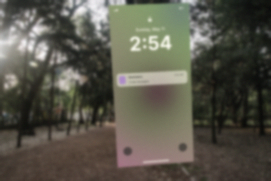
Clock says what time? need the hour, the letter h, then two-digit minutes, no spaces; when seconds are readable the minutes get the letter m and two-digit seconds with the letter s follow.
2h54
